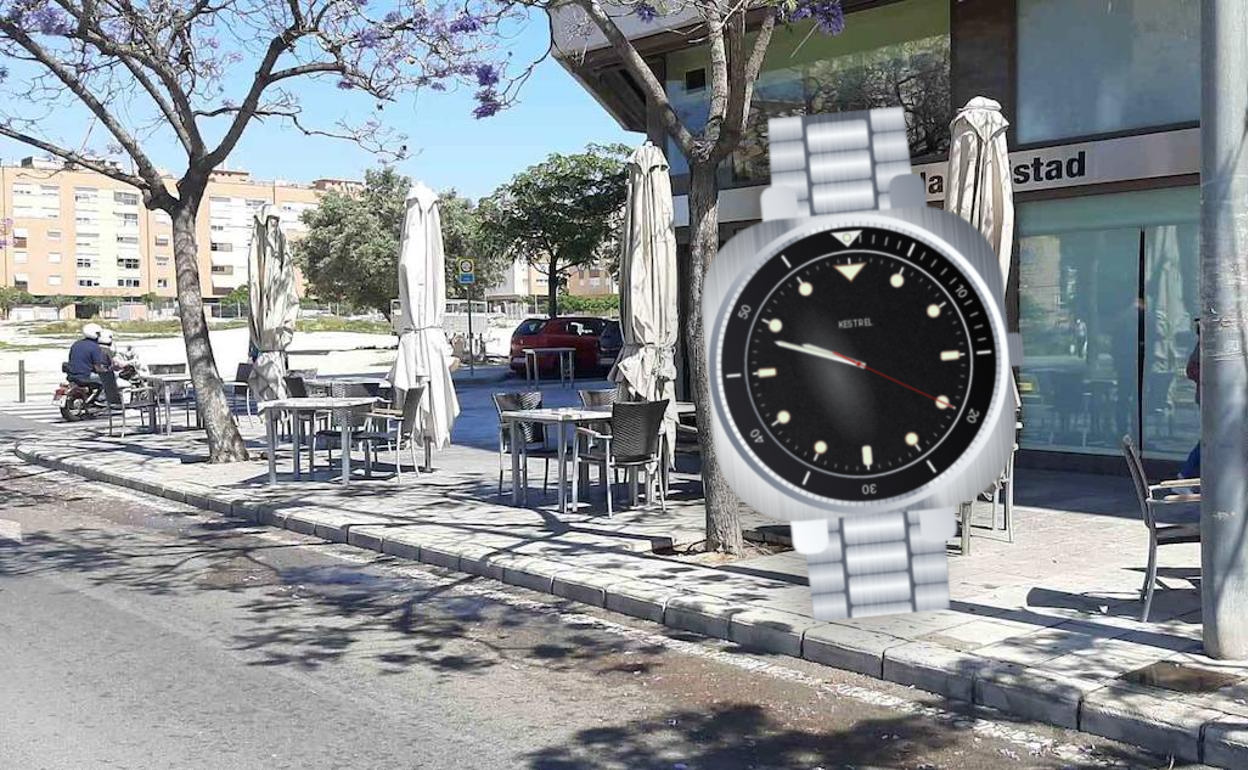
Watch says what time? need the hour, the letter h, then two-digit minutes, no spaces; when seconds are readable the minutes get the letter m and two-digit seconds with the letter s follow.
9h48m20s
